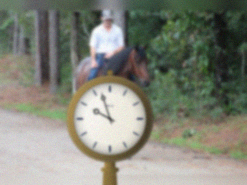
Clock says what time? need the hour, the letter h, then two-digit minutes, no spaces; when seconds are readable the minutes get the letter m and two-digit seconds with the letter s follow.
9h57
